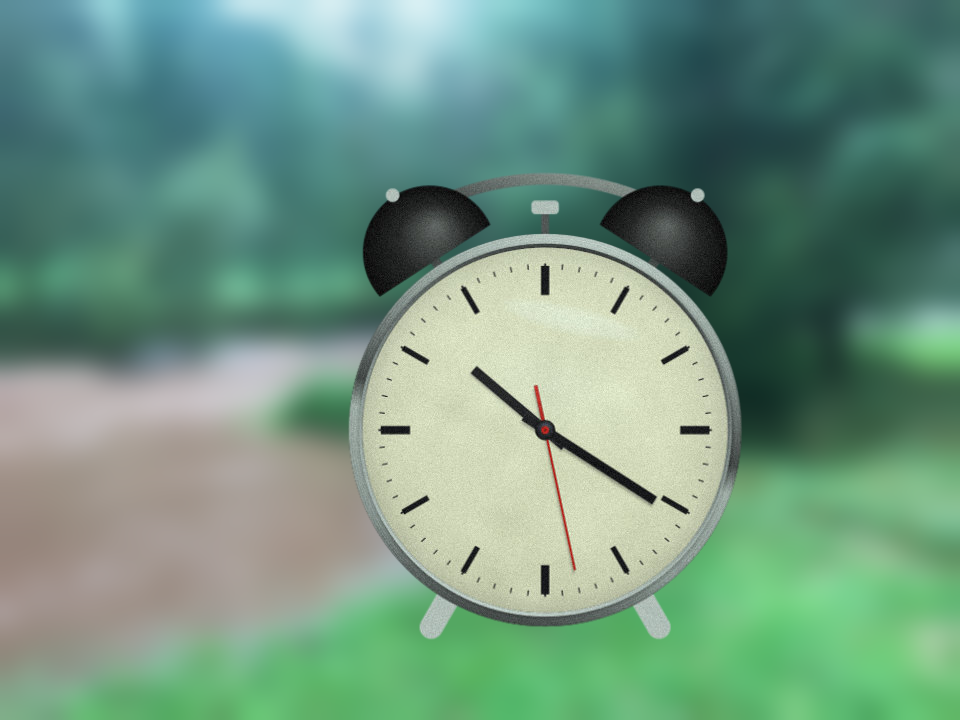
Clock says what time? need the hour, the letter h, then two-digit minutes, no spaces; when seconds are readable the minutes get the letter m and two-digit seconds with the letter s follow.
10h20m28s
